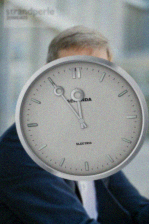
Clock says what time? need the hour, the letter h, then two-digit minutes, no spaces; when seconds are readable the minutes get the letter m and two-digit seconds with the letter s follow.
11h55
